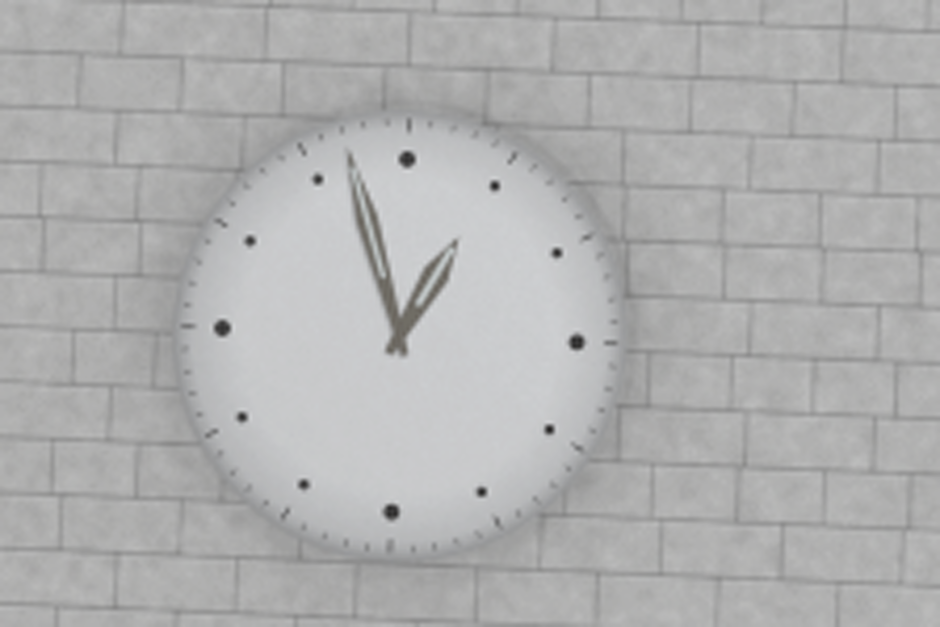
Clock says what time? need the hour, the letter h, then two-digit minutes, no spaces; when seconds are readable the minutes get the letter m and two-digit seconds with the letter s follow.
12h57
